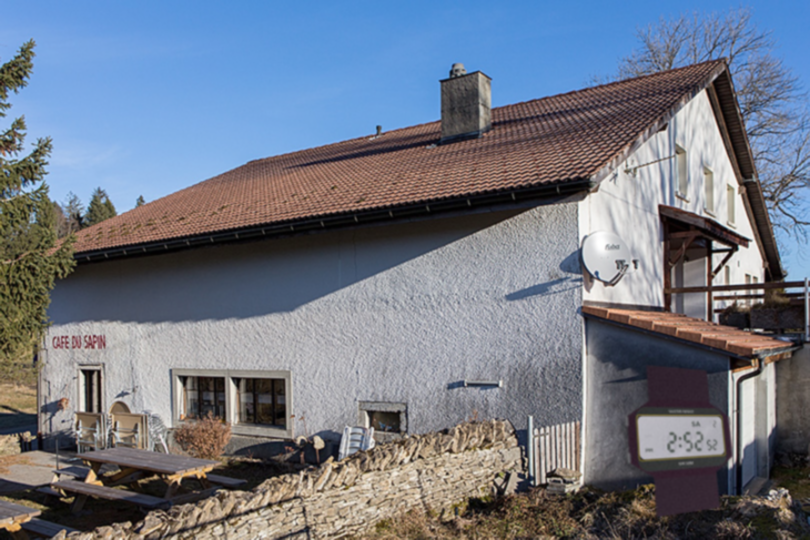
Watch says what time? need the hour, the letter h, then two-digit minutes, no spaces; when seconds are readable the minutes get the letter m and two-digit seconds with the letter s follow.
2h52m52s
